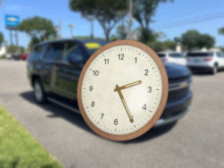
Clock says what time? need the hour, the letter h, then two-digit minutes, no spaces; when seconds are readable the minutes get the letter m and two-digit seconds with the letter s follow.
2h25
